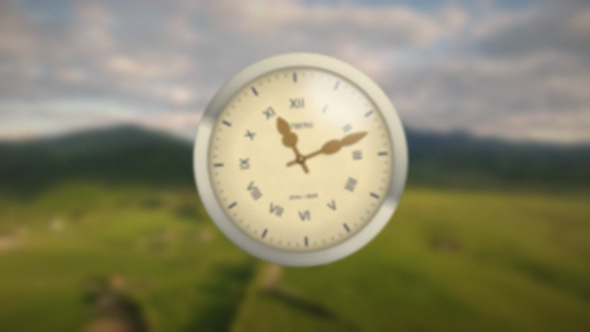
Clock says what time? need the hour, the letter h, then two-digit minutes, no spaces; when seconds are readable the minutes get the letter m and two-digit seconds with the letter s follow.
11h12
